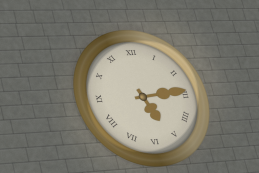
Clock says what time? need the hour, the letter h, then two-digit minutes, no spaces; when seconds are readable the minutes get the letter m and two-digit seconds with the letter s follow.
5h14
